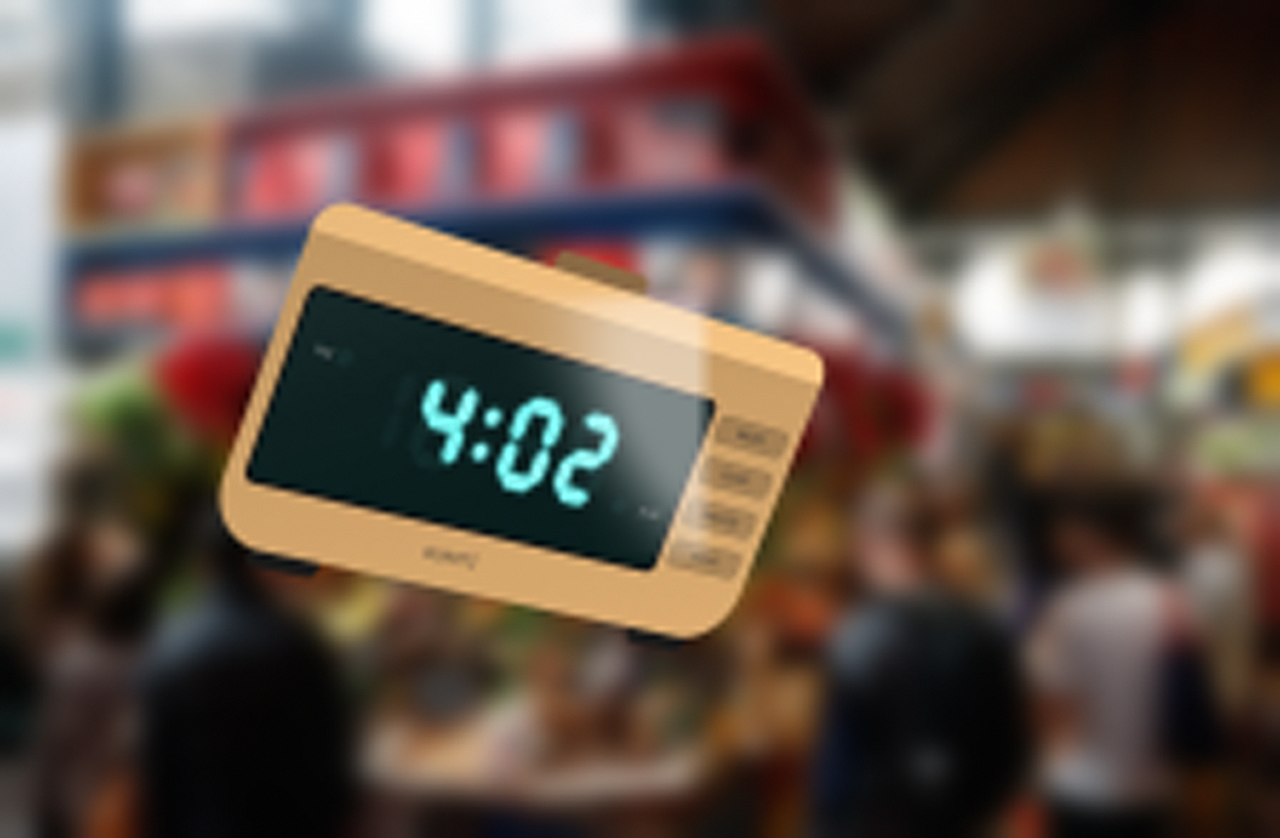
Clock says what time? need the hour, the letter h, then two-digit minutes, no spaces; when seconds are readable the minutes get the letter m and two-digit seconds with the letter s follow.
4h02
